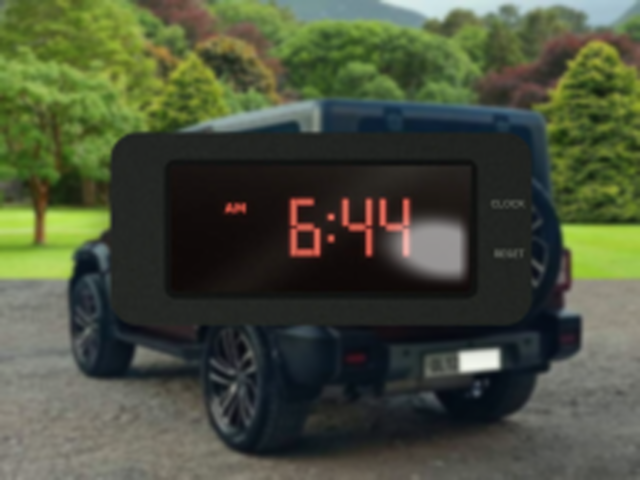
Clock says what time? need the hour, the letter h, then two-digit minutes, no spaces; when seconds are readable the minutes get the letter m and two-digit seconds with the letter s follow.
6h44
